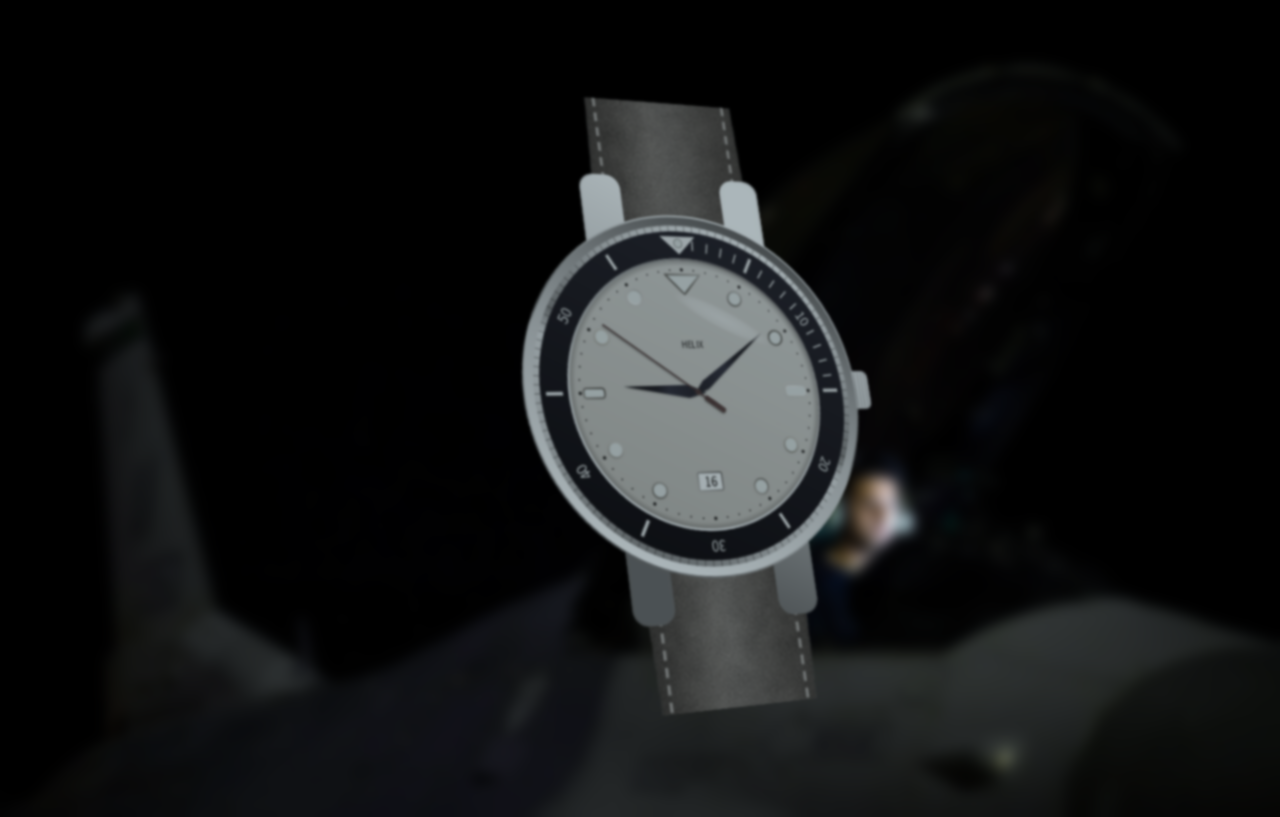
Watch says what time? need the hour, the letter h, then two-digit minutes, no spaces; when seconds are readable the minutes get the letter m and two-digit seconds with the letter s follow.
9h08m51s
